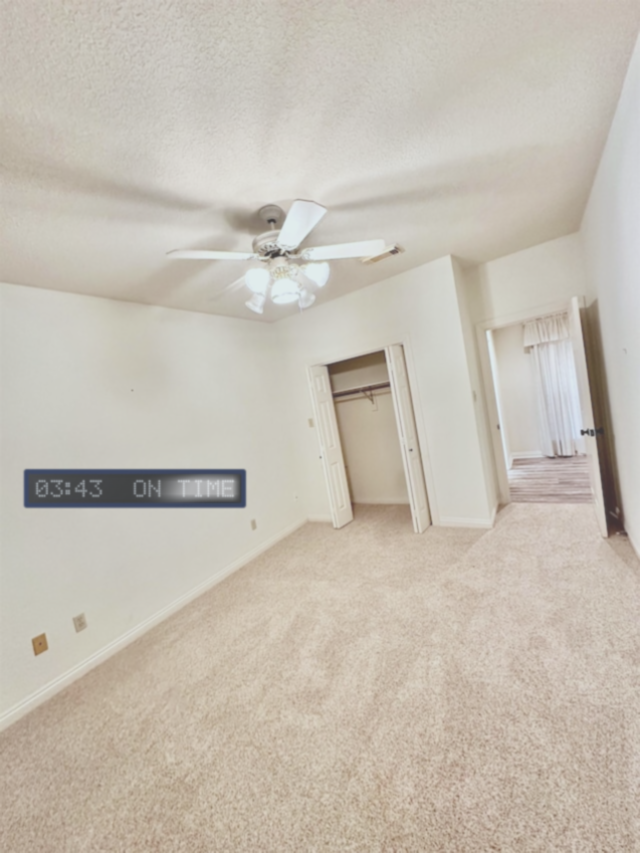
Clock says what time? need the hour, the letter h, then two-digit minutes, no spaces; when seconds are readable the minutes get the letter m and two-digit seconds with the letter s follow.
3h43
